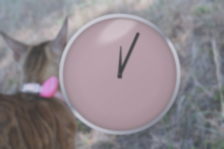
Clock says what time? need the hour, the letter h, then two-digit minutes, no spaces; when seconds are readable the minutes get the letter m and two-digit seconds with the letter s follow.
12h04
